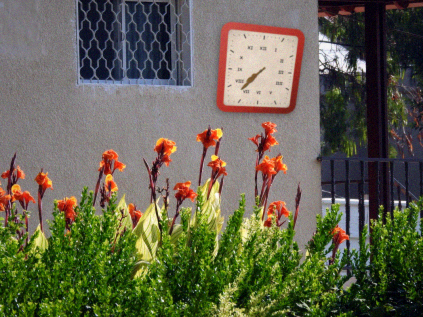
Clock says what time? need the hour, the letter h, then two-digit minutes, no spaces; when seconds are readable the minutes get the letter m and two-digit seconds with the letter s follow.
7h37
